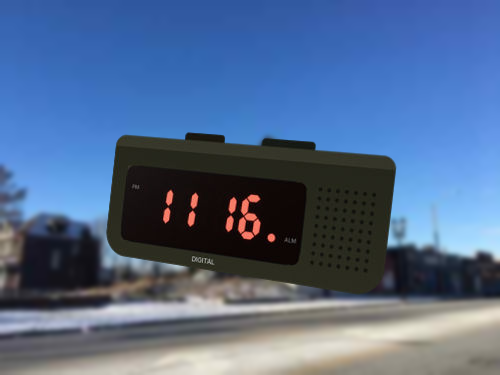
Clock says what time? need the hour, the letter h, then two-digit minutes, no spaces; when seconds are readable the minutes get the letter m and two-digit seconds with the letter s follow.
11h16
